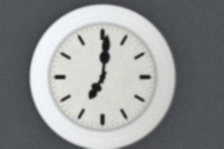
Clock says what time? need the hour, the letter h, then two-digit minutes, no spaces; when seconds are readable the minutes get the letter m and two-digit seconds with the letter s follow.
7h01
